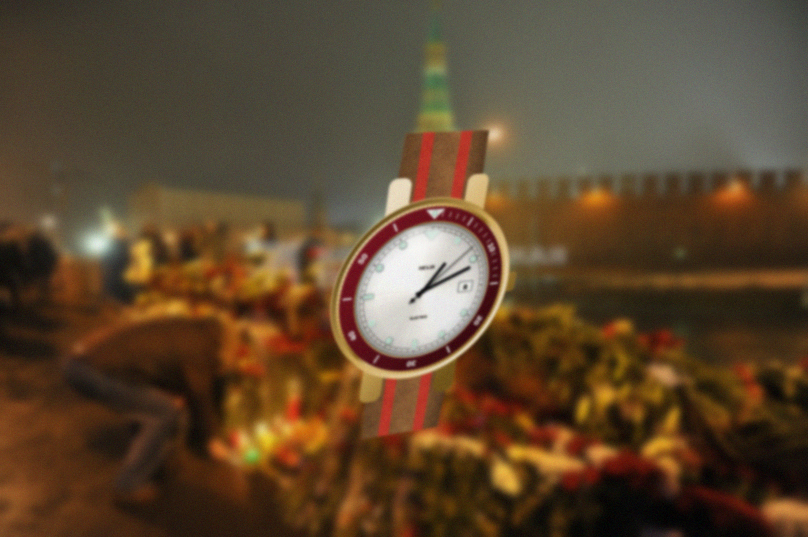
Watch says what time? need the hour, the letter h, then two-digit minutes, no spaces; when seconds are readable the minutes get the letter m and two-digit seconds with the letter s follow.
1h11m08s
